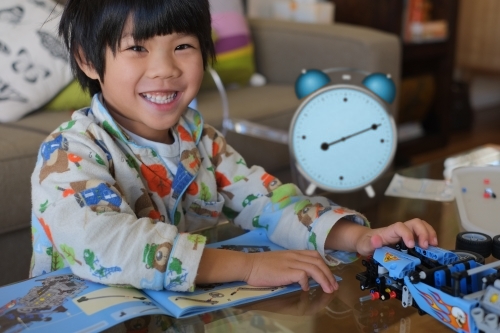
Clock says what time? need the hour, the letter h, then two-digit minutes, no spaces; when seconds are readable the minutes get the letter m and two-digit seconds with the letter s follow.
8h11
